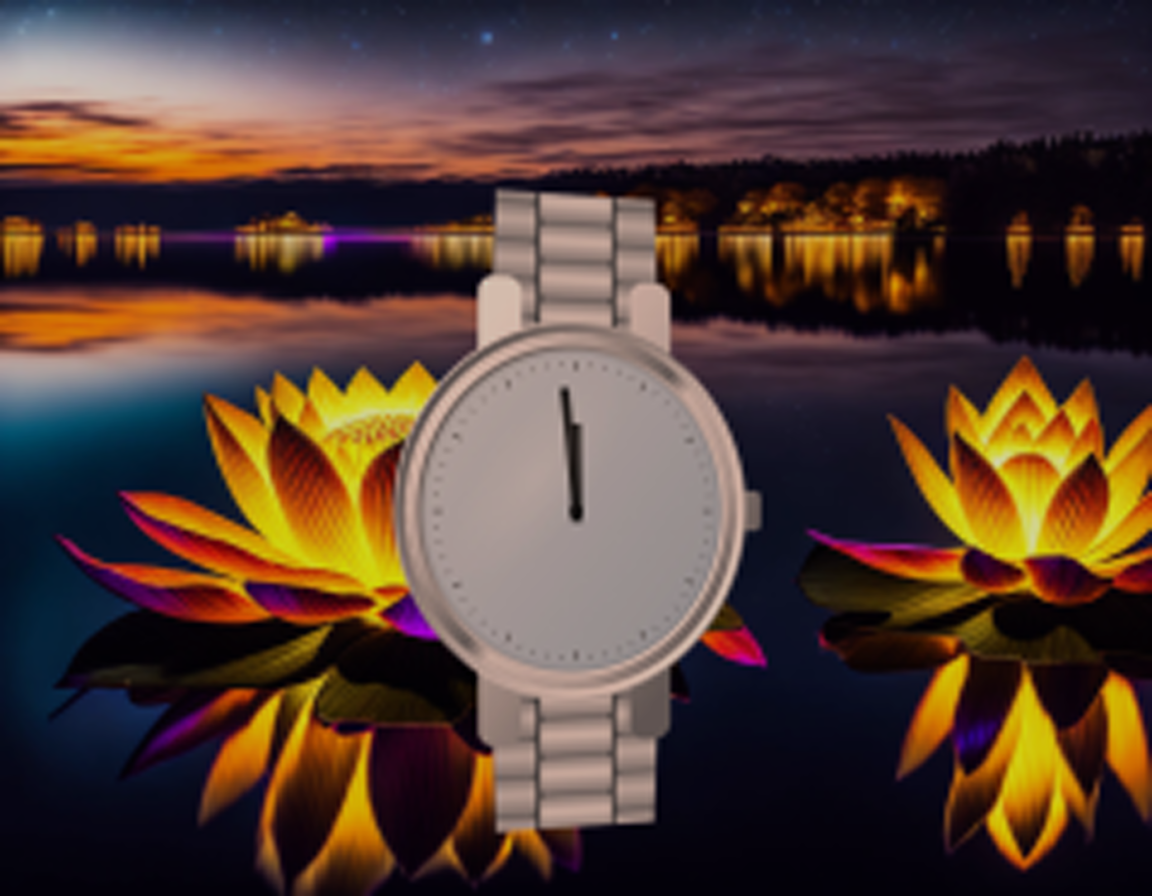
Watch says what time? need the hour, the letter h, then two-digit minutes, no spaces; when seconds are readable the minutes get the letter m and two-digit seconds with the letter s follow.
11h59
